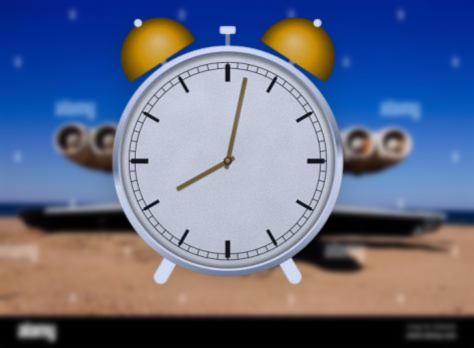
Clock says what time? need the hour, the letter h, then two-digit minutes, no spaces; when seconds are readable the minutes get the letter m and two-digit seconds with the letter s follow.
8h02
